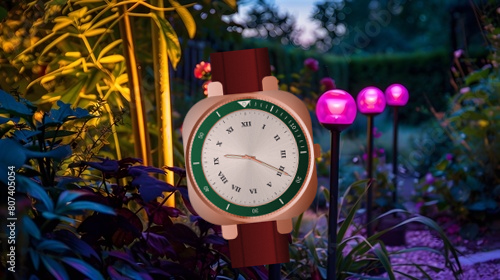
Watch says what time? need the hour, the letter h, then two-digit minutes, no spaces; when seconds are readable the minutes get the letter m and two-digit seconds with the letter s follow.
9h20
